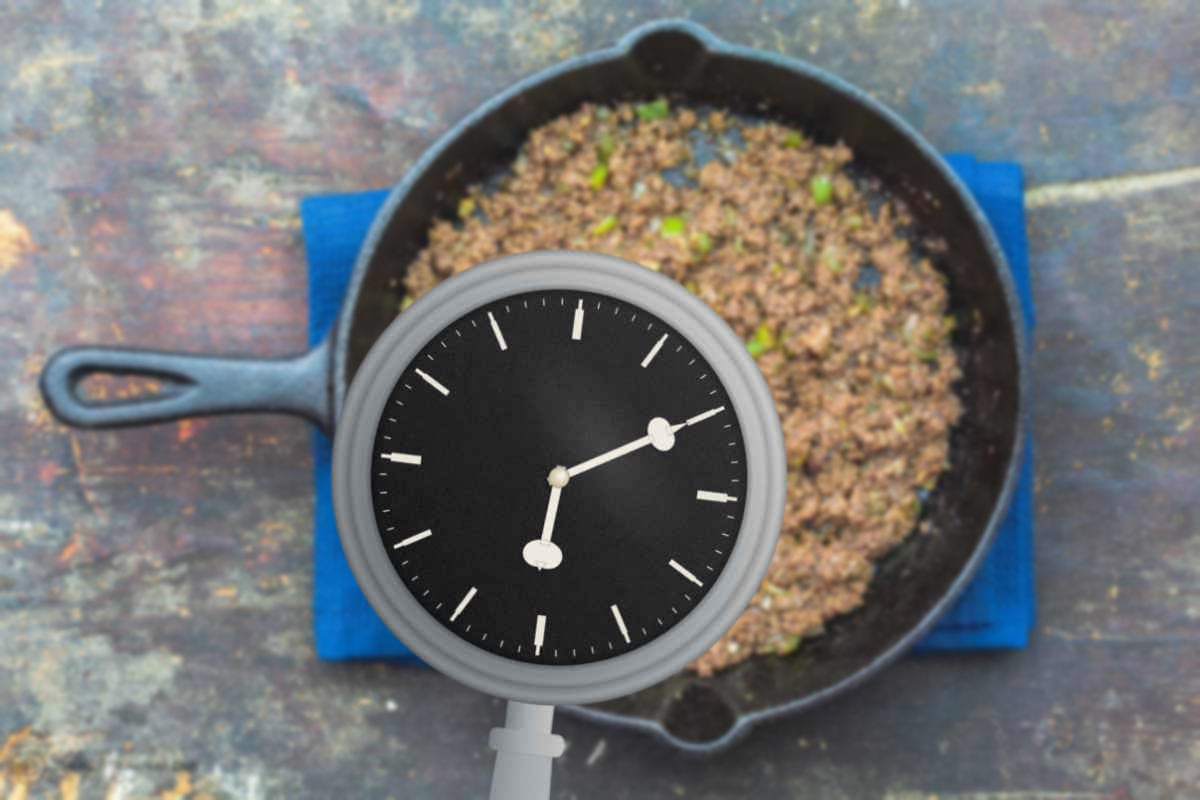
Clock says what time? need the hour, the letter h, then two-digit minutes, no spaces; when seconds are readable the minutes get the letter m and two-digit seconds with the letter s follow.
6h10
